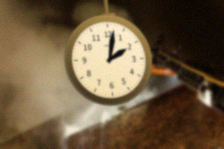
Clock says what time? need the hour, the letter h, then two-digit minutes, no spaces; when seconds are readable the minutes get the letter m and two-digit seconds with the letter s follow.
2h02
